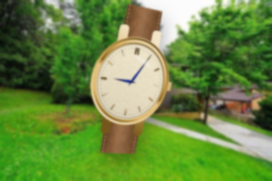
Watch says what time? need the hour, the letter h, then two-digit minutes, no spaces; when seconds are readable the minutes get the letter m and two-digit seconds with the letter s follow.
9h05
